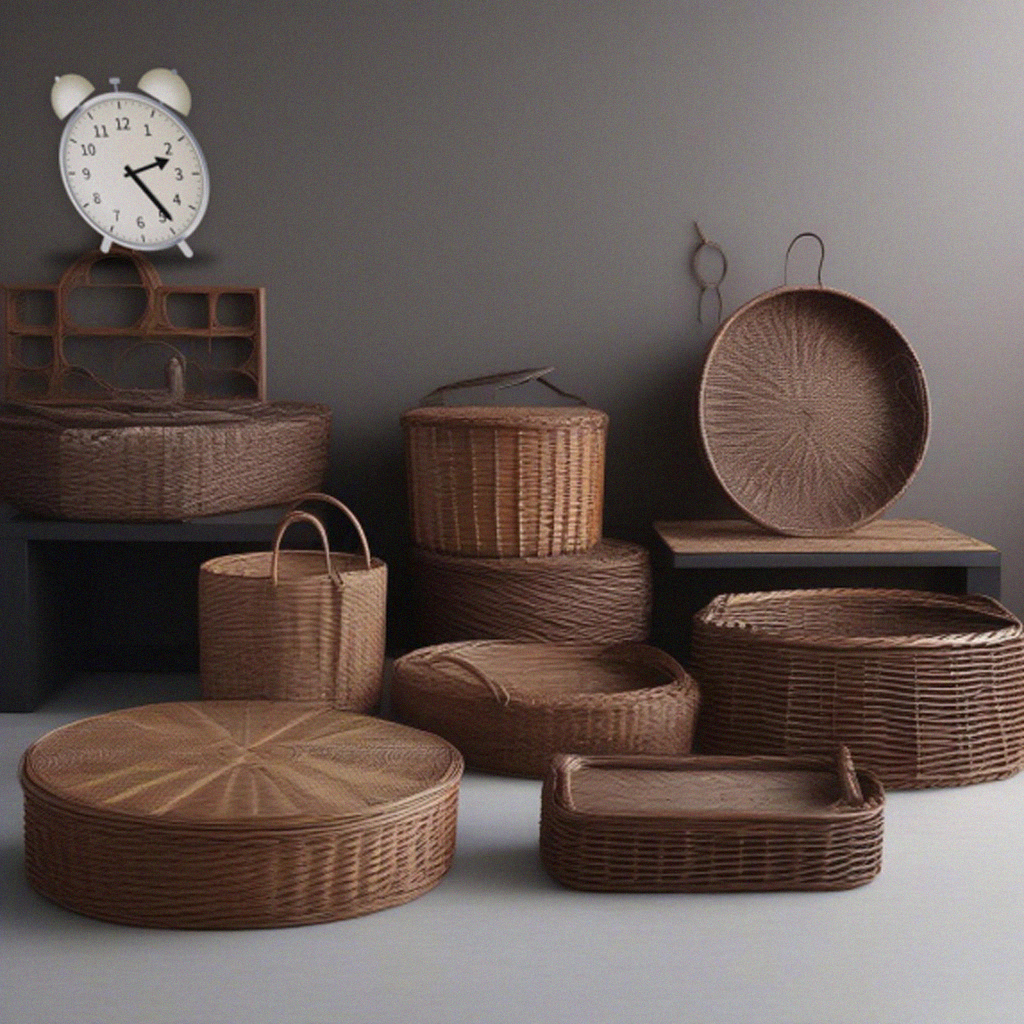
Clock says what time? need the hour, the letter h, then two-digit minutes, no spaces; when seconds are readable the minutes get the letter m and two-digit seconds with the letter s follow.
2h24
